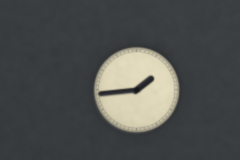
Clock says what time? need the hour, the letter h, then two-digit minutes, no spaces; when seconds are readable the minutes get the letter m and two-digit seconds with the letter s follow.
1h44
